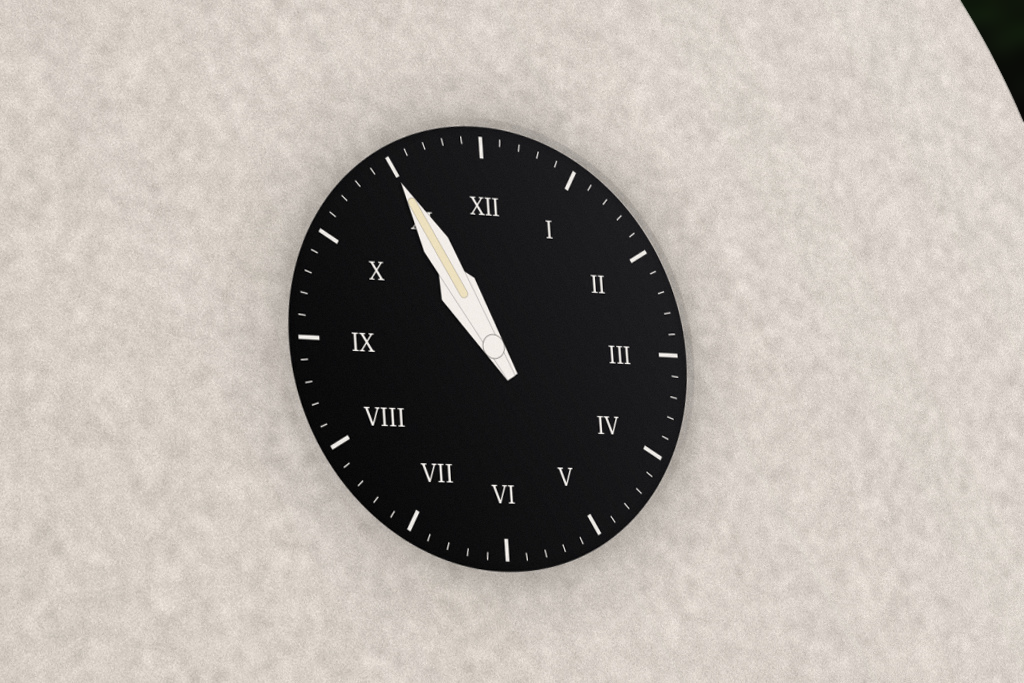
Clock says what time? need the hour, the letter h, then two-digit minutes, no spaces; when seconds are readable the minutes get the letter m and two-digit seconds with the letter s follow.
10h55
